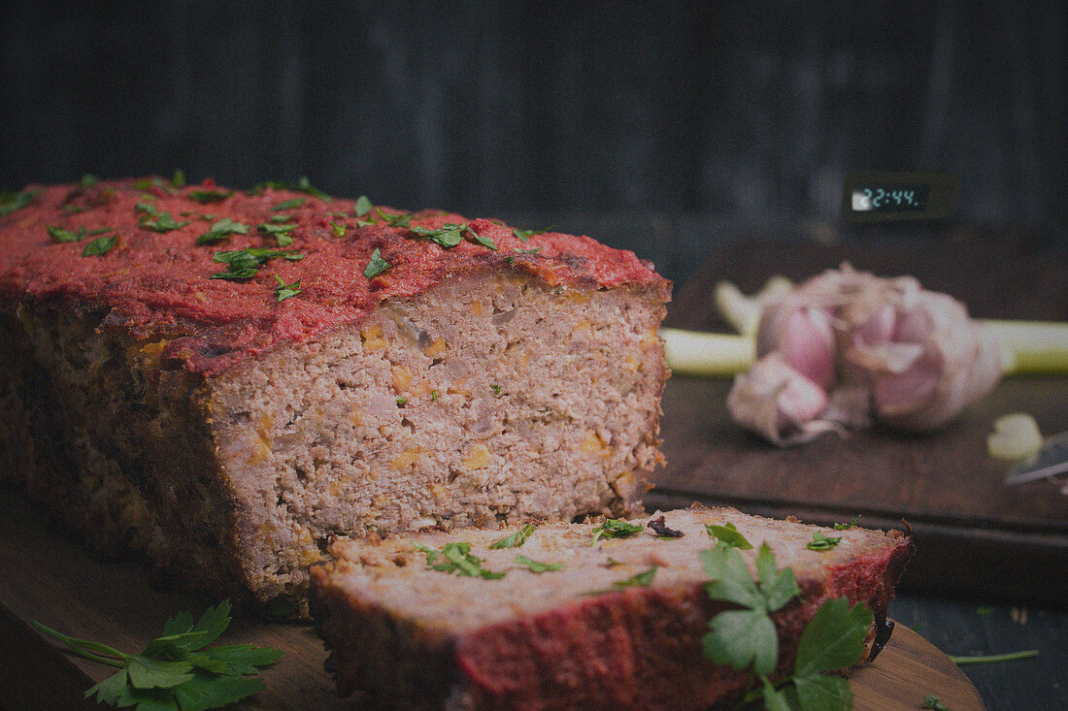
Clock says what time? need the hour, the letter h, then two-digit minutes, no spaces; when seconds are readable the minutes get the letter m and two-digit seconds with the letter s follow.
22h44
